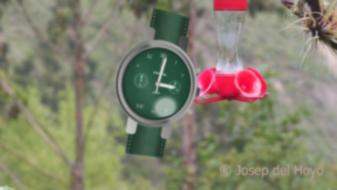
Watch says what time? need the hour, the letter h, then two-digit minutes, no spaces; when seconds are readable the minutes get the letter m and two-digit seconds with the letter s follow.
3h01
